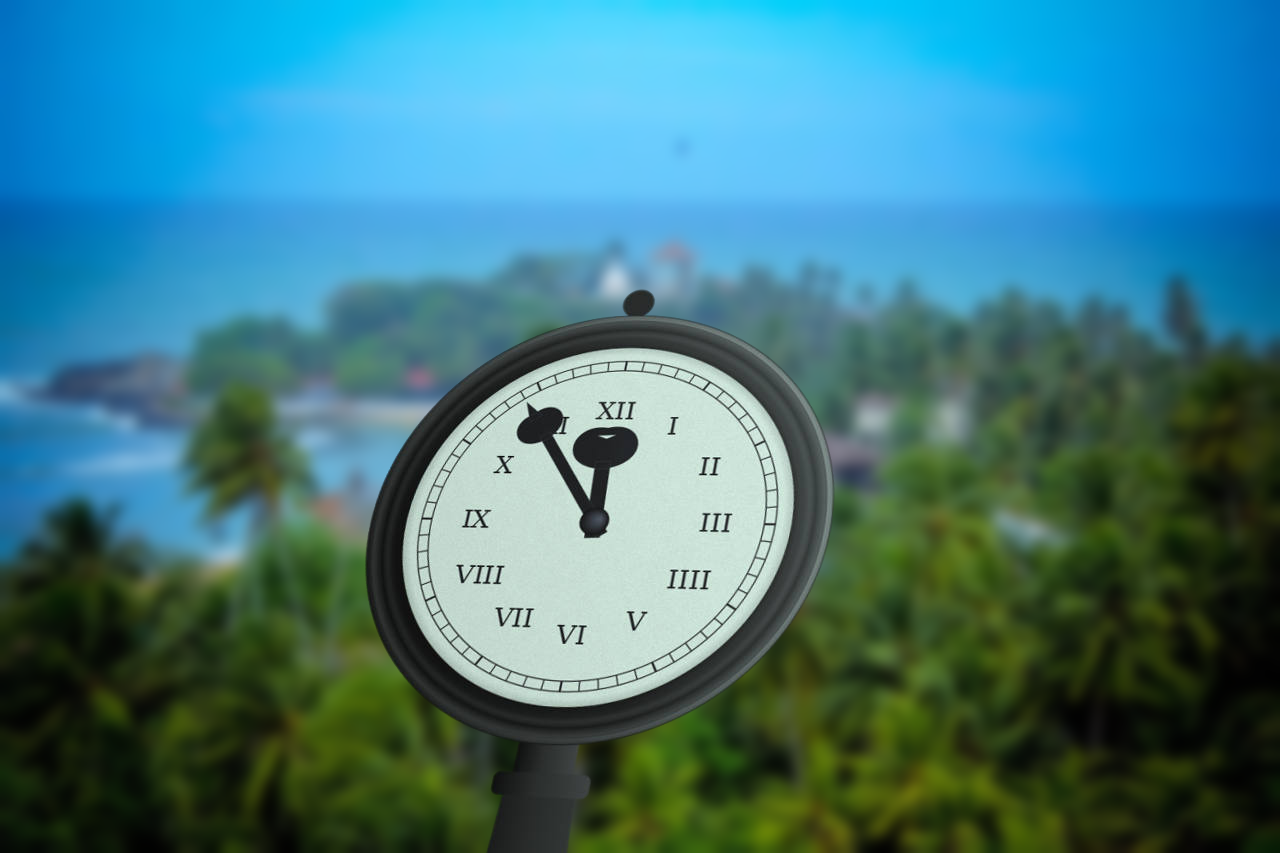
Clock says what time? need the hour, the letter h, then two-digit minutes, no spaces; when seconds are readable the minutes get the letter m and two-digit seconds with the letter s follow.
11h54
